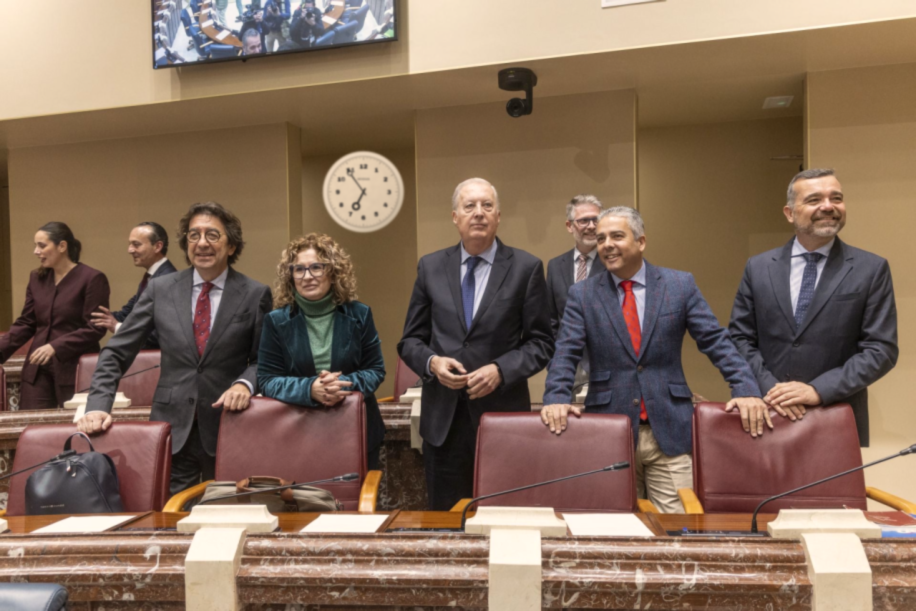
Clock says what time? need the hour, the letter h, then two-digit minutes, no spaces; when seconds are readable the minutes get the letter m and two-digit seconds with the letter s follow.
6h54
